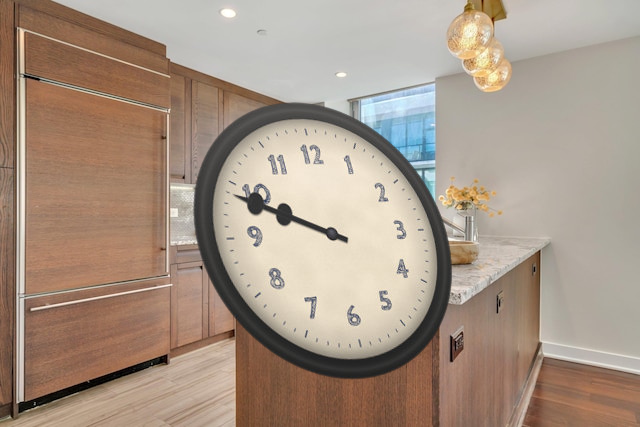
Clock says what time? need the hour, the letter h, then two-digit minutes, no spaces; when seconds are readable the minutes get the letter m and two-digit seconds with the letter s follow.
9h49
